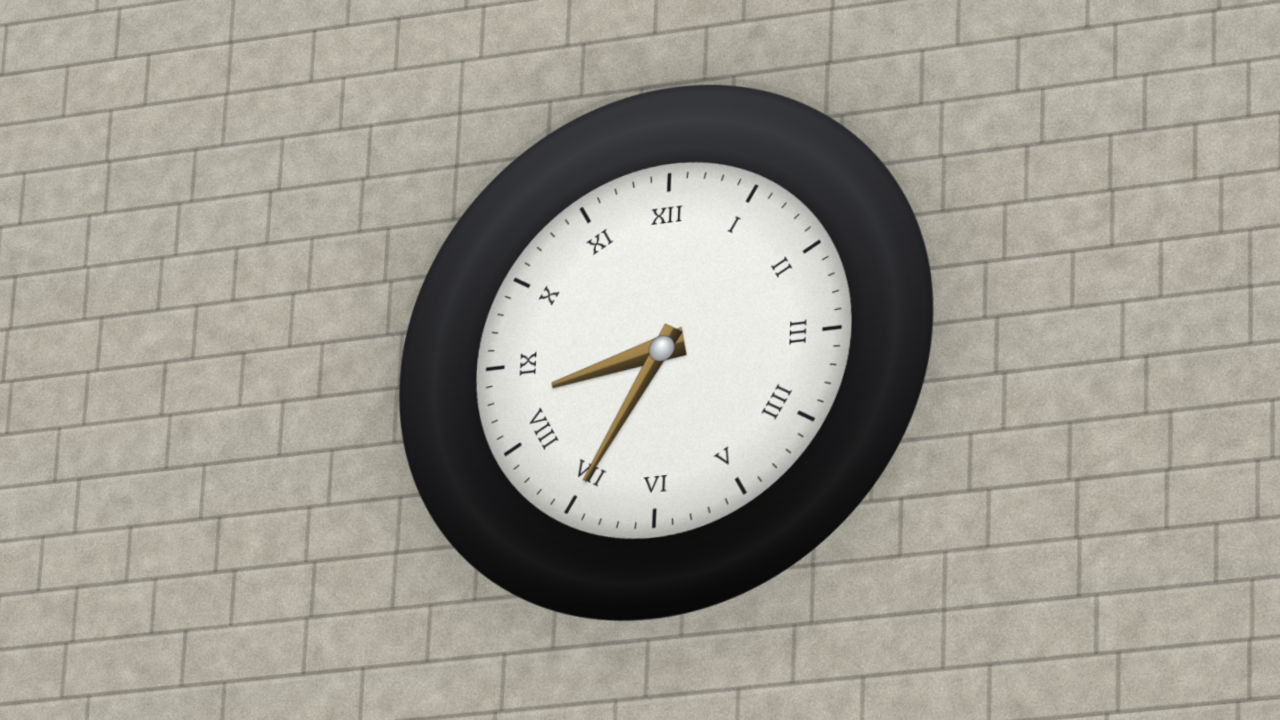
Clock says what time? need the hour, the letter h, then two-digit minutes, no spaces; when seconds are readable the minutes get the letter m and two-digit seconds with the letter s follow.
8h35
